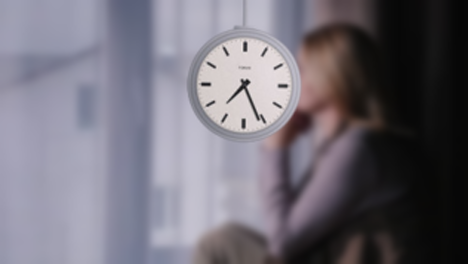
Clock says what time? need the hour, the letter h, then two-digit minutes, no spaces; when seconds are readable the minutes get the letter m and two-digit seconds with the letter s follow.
7h26
